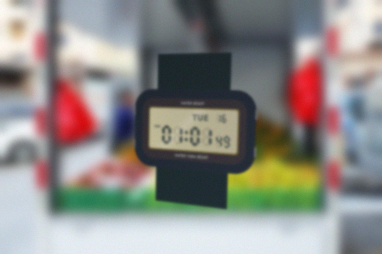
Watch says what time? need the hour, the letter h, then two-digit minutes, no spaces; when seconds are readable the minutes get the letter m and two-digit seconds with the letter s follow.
1h01m49s
